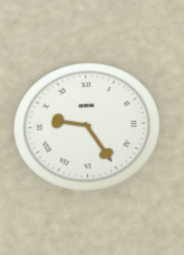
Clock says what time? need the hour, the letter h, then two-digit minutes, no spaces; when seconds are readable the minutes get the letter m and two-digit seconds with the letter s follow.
9h25
